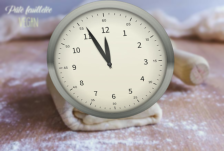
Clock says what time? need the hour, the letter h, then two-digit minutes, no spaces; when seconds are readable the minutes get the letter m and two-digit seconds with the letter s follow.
11h56
